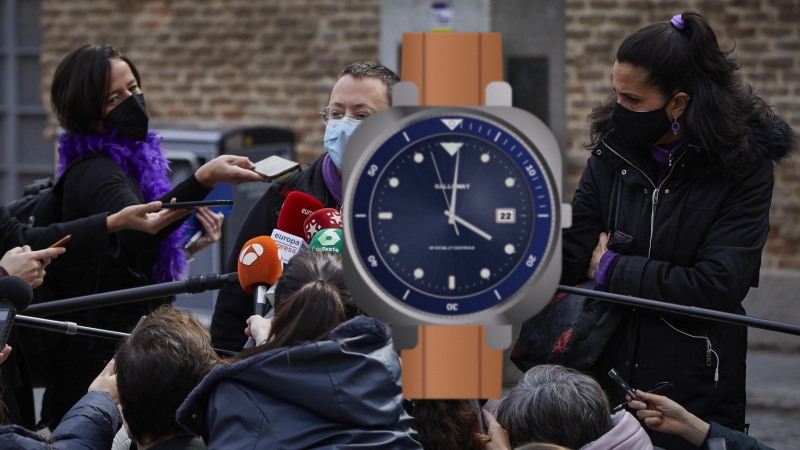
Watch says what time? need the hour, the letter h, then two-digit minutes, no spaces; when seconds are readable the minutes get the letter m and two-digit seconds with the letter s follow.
4h00m57s
